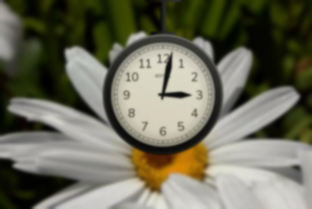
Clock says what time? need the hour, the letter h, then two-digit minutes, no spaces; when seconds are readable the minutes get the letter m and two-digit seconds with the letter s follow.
3h02
